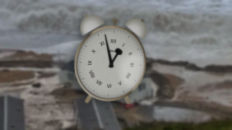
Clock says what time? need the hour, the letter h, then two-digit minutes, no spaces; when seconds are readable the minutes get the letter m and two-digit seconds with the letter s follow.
12h57
